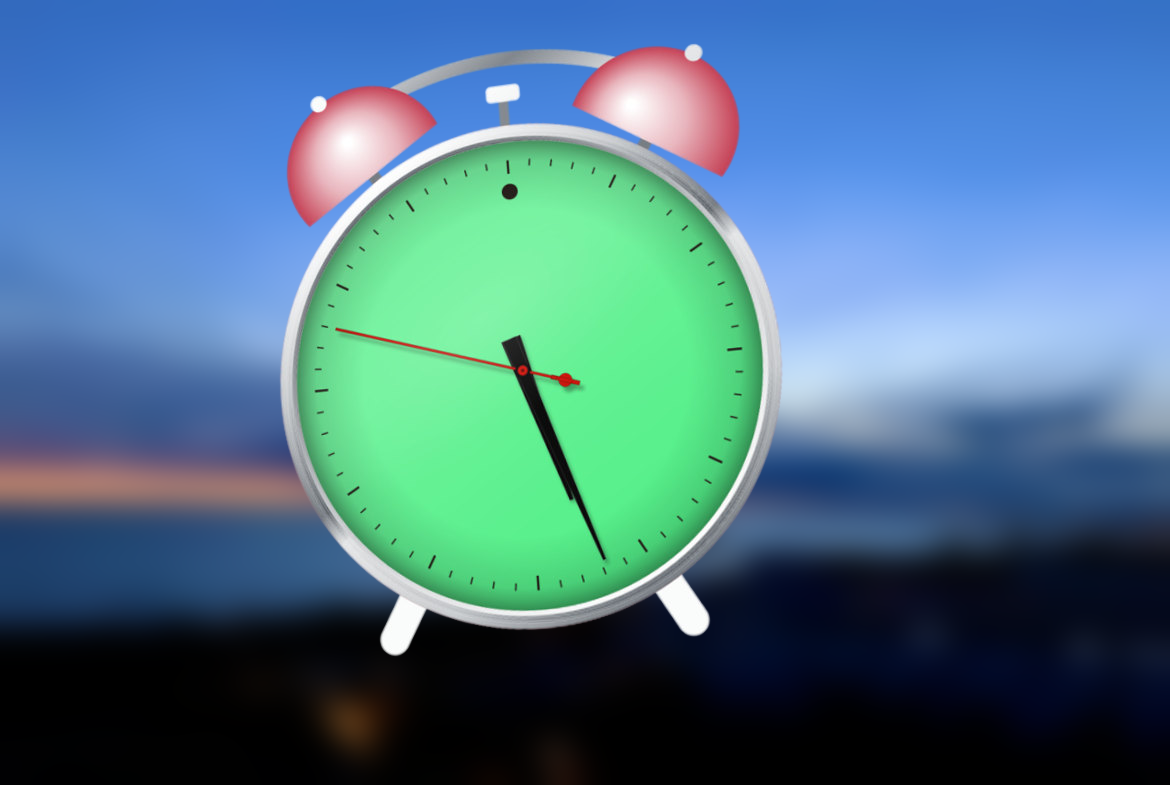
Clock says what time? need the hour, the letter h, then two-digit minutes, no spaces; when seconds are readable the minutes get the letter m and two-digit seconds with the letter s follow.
5h26m48s
